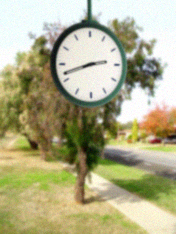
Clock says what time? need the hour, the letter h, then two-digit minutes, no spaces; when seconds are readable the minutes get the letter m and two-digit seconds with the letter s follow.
2h42
